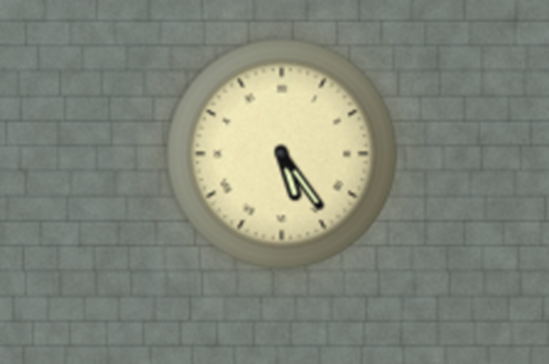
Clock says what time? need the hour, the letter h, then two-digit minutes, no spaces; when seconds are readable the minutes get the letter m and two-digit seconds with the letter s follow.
5h24
